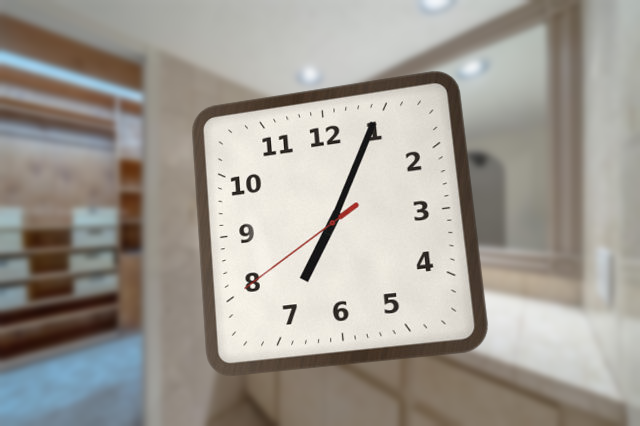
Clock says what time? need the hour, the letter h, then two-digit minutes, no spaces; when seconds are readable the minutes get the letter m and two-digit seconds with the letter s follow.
7h04m40s
